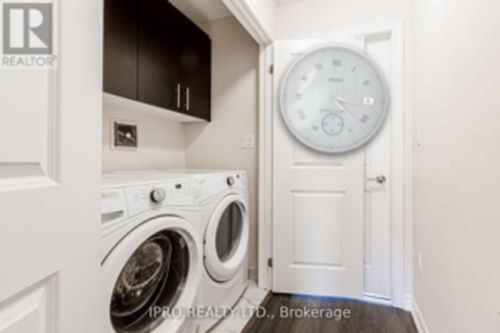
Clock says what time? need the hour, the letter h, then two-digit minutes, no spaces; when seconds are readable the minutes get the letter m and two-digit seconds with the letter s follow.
3h22
